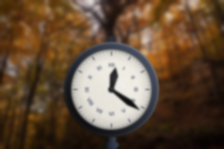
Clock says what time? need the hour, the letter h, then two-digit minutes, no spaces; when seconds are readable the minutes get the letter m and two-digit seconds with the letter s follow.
12h21
